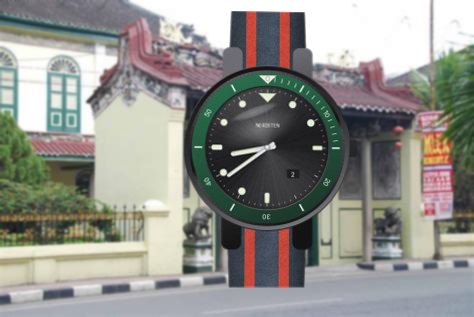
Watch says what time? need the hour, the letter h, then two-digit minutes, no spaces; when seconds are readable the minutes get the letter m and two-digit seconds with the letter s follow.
8h39
